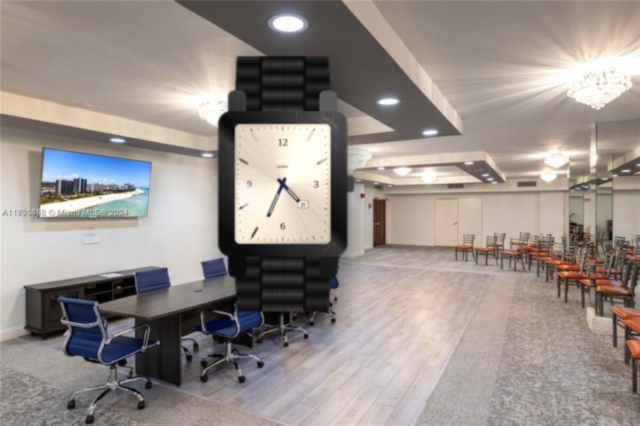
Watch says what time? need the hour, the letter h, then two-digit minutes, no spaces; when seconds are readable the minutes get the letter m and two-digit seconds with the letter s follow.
4h34
